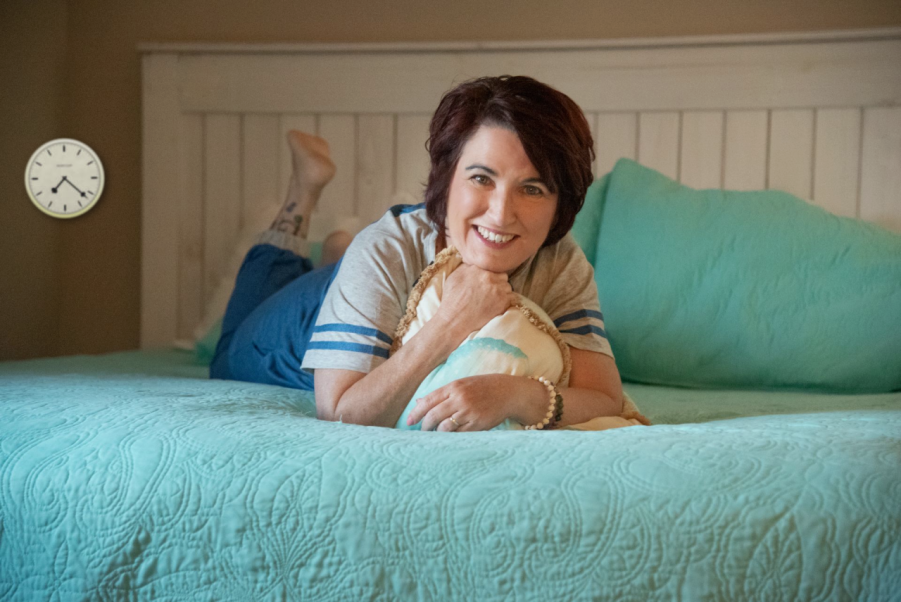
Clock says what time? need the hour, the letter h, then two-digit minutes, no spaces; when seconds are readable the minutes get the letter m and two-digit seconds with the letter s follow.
7h22
